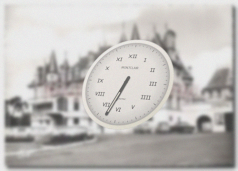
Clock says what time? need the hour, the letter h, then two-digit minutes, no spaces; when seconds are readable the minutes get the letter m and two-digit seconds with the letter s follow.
6h33
